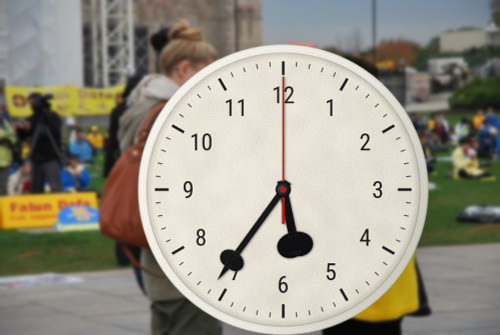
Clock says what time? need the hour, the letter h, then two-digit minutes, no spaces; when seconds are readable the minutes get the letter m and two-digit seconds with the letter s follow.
5h36m00s
